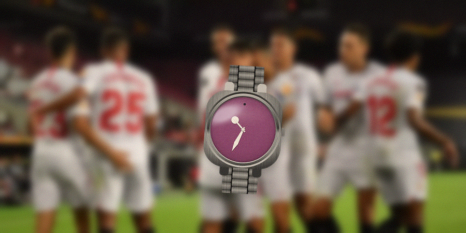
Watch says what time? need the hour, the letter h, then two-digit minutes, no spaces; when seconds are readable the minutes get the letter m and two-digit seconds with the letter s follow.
10h34
